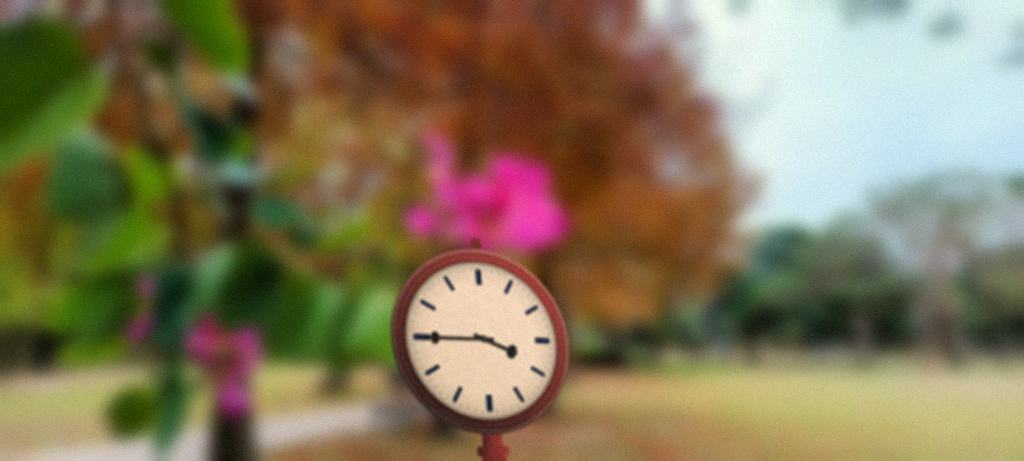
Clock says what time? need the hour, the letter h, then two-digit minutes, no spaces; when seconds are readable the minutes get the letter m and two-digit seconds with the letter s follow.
3h45
